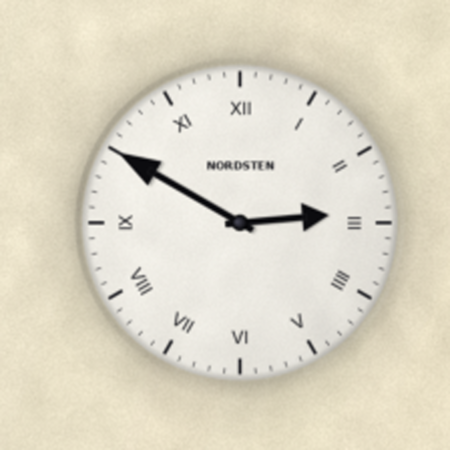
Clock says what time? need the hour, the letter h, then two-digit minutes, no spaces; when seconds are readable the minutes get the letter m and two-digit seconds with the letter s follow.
2h50
